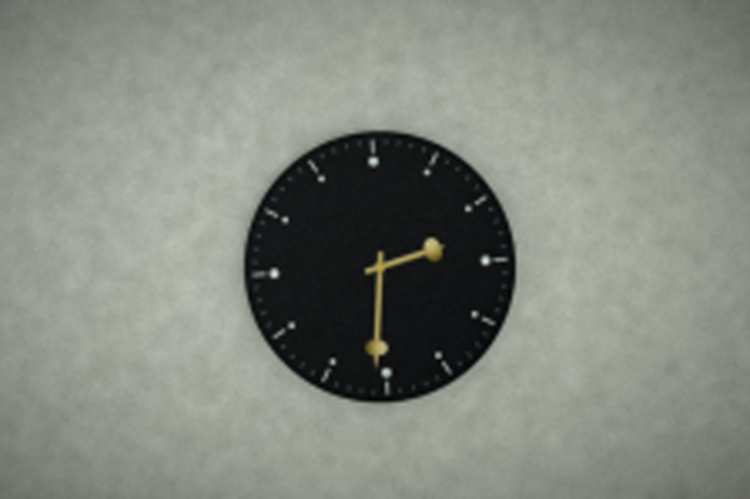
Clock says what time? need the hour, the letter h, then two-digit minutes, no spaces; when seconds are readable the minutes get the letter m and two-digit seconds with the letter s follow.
2h31
